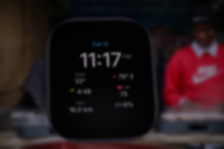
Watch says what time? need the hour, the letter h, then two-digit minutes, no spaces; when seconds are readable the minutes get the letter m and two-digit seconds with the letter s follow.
11h17
